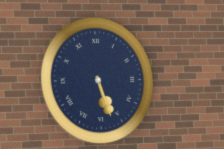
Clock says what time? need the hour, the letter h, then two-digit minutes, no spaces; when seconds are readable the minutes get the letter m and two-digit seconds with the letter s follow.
5h27
